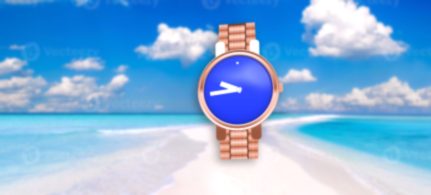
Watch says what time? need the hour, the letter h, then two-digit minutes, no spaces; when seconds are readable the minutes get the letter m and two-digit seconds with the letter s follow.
9h44
